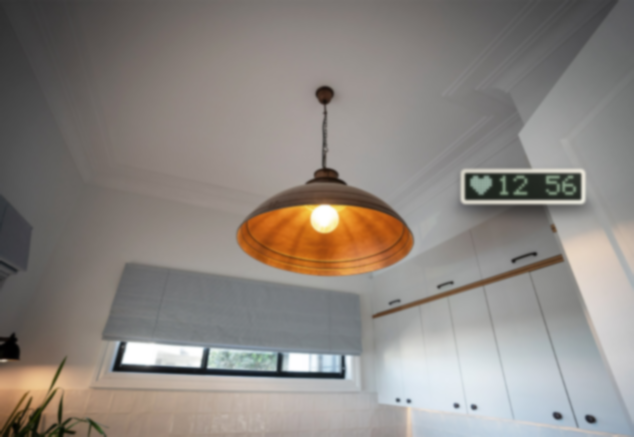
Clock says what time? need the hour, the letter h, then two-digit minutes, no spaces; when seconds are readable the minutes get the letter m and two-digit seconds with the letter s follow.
12h56
